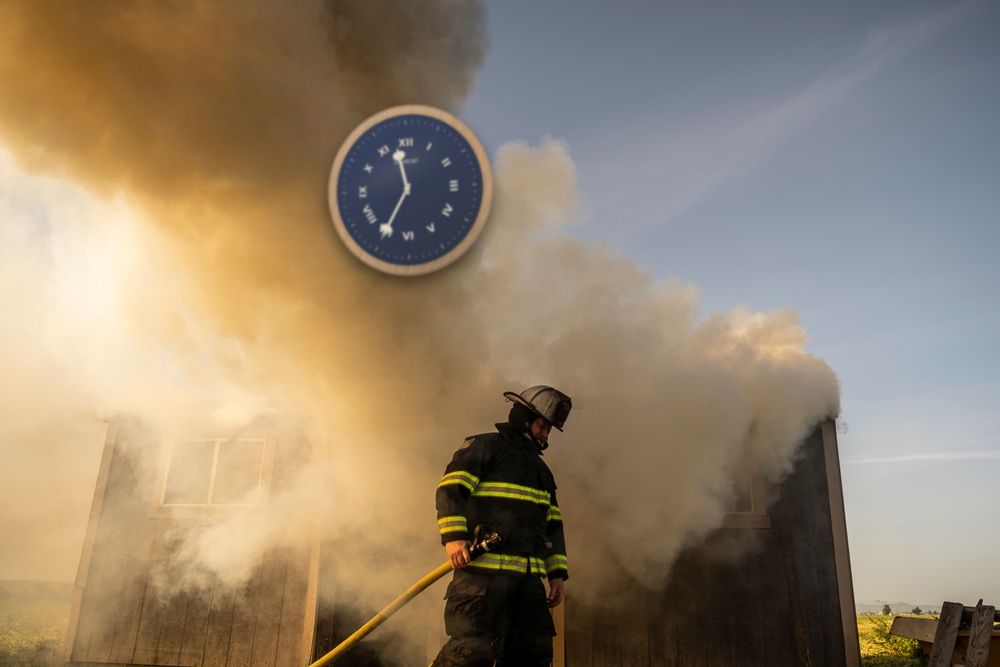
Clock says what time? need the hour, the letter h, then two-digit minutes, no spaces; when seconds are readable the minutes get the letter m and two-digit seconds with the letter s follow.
11h35
